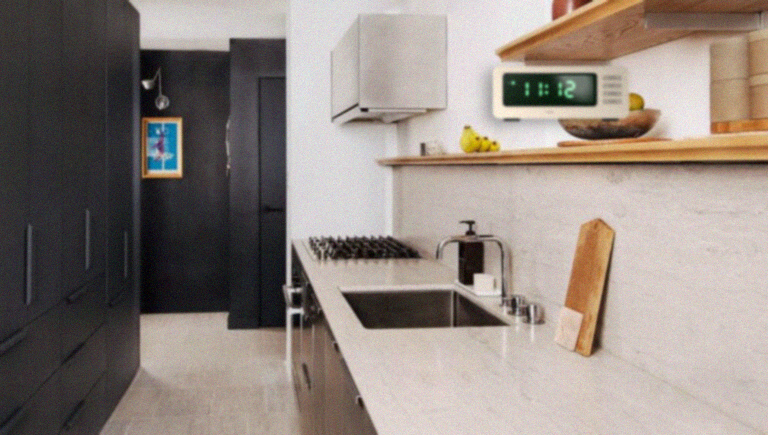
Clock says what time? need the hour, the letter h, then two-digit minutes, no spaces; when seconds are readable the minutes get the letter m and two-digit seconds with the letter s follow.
11h12
